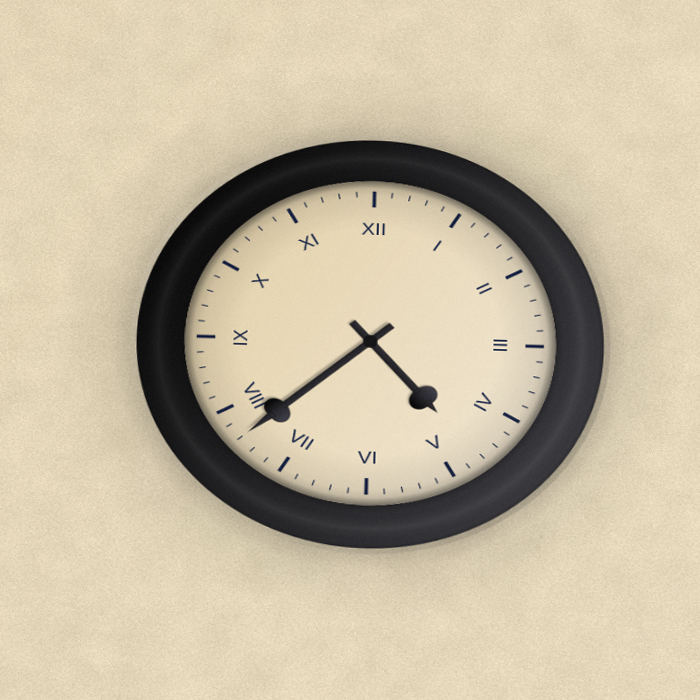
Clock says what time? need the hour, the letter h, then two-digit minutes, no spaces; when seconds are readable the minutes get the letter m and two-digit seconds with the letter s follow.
4h38
